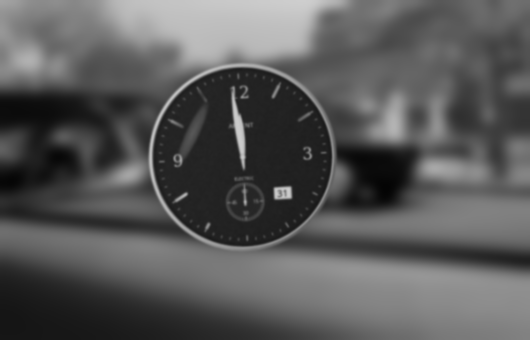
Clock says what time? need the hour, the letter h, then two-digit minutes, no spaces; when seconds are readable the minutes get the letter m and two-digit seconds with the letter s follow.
11h59
